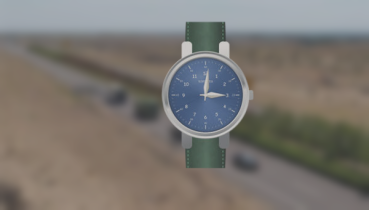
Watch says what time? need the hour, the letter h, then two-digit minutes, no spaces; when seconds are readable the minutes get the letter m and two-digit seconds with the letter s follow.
3h01
